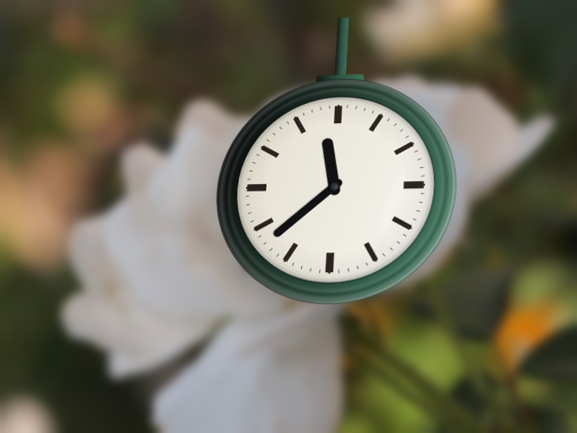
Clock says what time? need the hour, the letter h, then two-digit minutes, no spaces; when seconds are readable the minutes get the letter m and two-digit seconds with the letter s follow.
11h38
